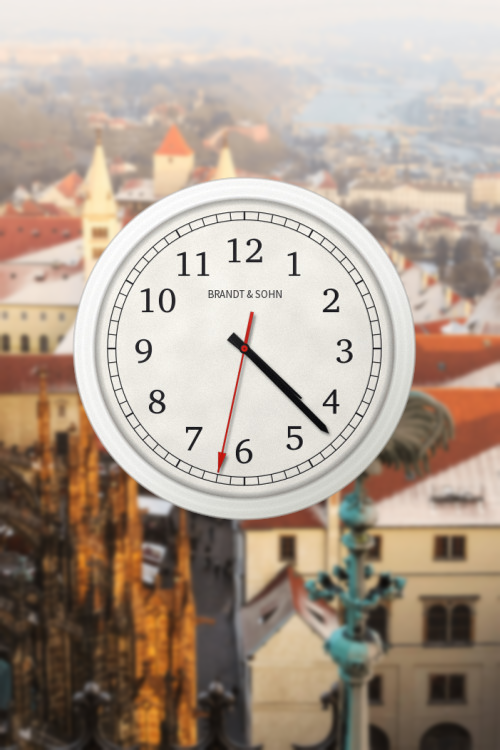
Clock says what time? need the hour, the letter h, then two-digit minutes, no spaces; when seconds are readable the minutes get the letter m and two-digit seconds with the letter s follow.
4h22m32s
